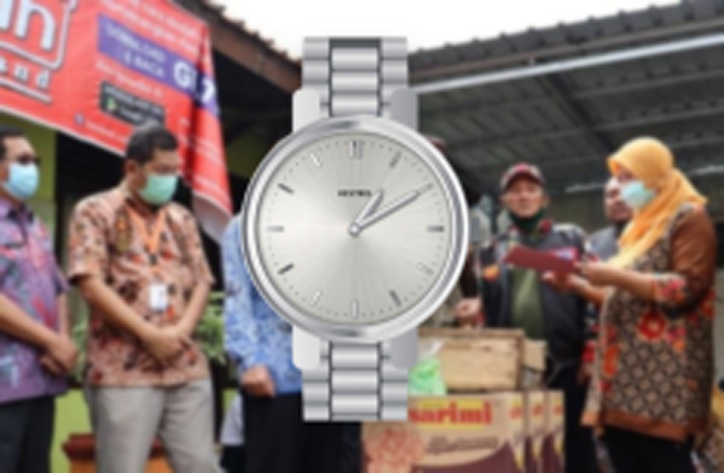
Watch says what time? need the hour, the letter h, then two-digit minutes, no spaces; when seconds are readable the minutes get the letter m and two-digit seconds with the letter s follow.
1h10
